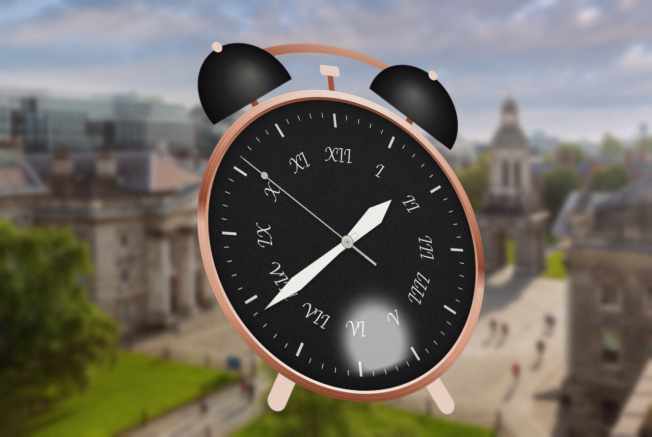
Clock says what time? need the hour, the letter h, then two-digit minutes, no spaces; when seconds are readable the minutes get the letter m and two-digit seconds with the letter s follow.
1h38m51s
